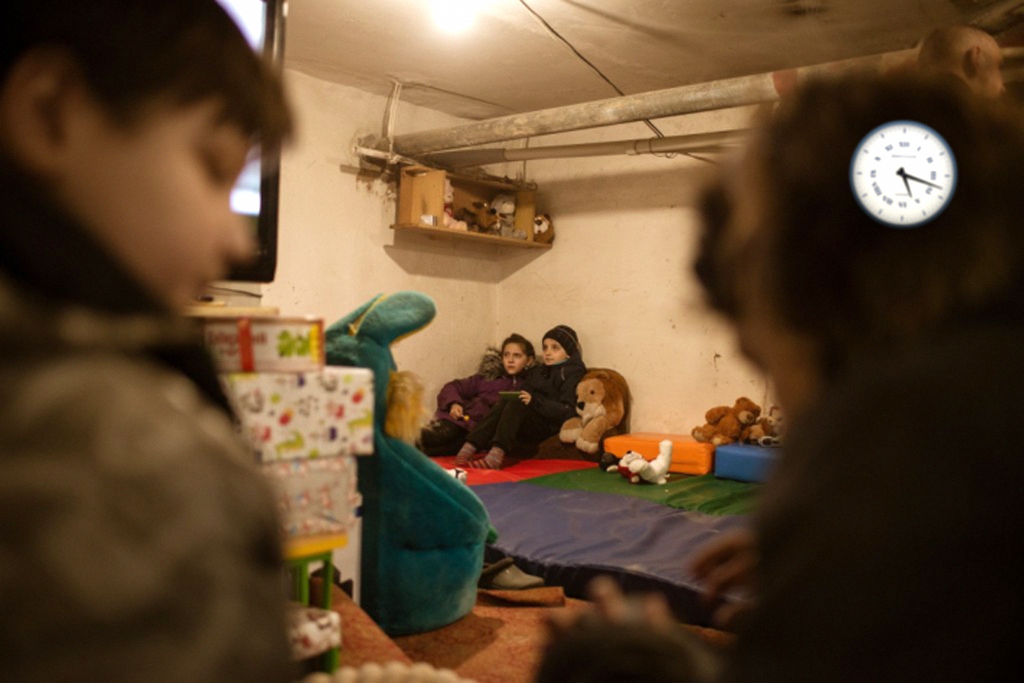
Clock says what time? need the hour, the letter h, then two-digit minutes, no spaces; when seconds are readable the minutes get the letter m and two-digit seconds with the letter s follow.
5h18
